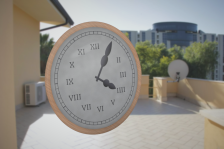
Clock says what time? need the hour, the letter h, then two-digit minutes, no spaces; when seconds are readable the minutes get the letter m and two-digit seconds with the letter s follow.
4h05
